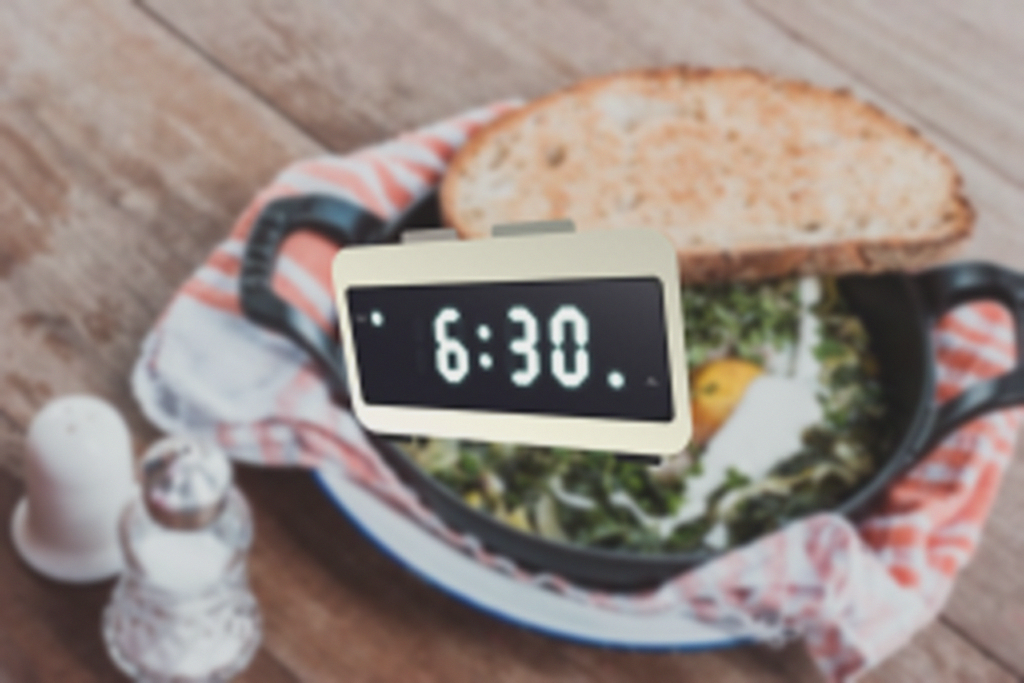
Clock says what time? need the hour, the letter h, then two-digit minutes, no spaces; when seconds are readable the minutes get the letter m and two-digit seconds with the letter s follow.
6h30
